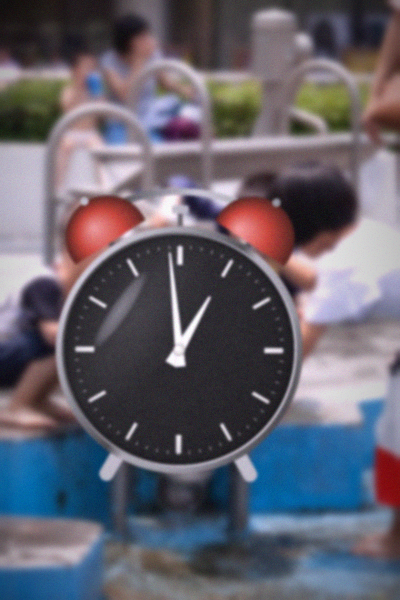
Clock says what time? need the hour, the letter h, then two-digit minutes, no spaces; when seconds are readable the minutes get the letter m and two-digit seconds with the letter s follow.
12h59
